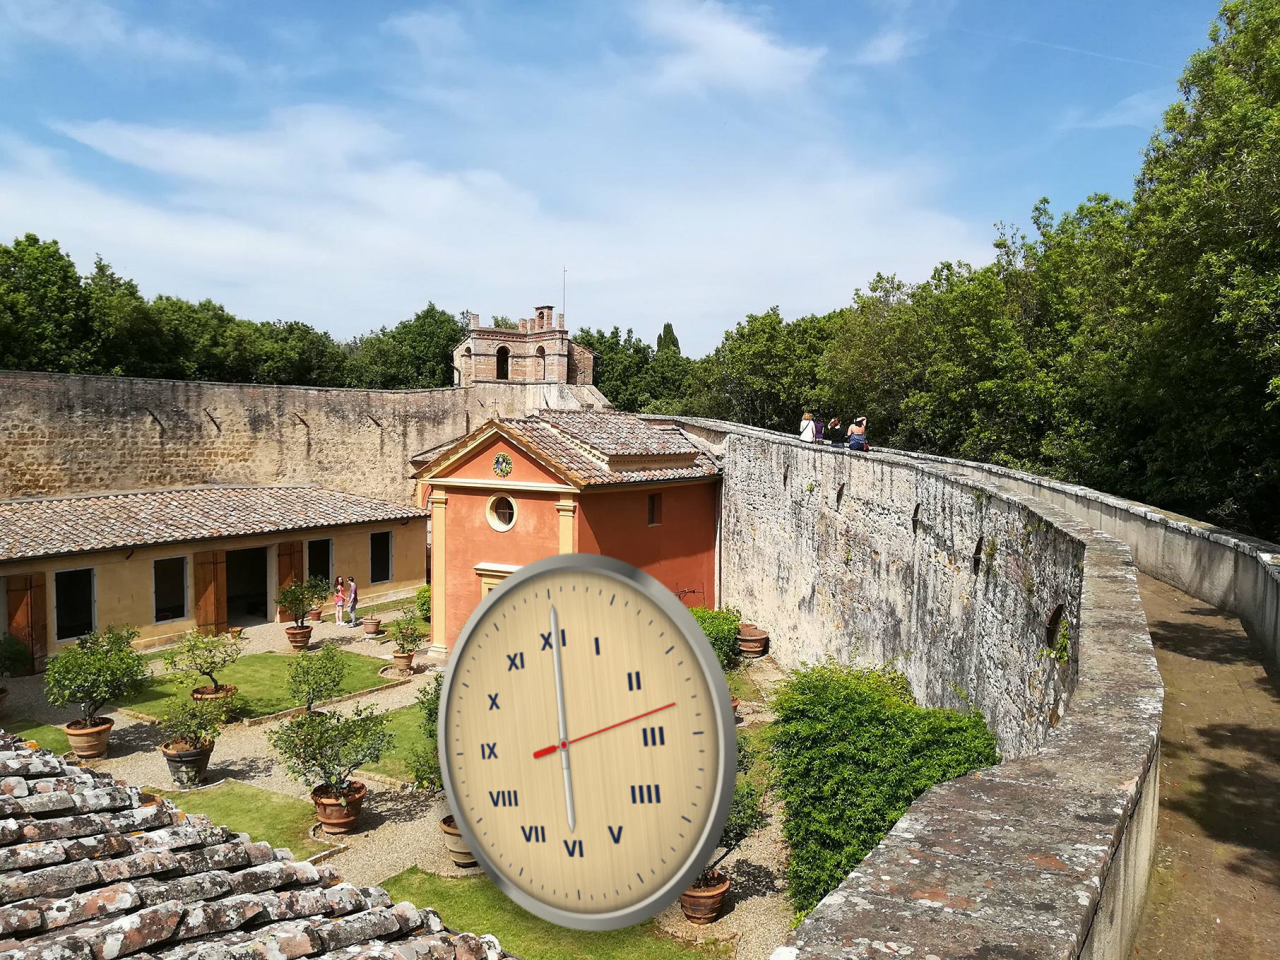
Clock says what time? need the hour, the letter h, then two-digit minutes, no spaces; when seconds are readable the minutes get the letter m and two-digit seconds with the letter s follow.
6h00m13s
